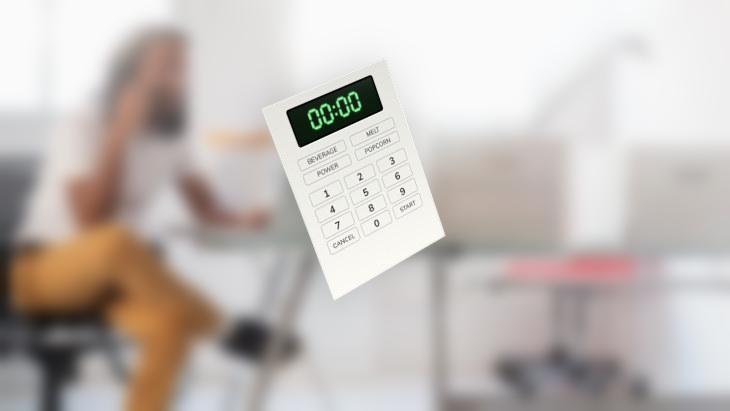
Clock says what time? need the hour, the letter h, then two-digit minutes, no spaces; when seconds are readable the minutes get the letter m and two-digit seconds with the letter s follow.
0h00
